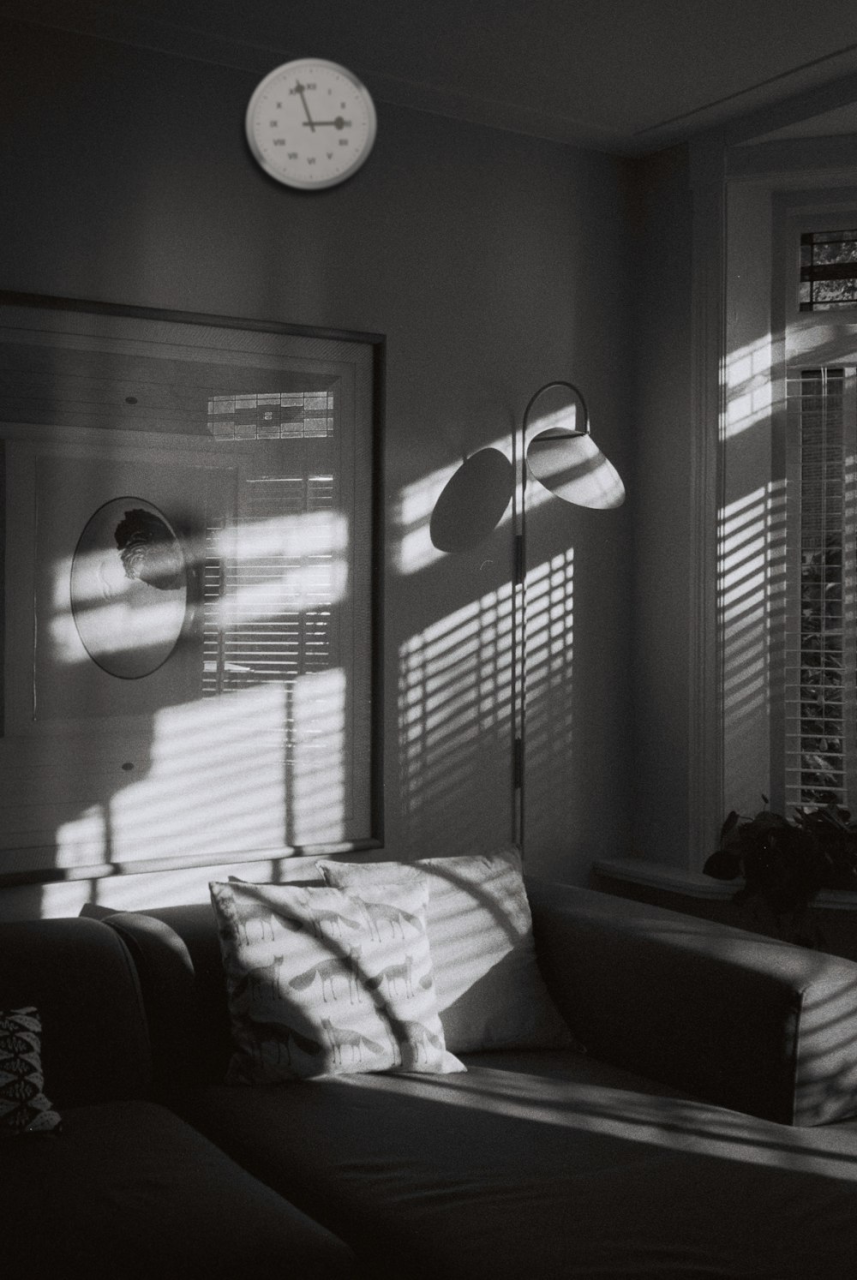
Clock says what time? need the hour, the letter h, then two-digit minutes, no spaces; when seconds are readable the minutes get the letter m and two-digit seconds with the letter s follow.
2h57
